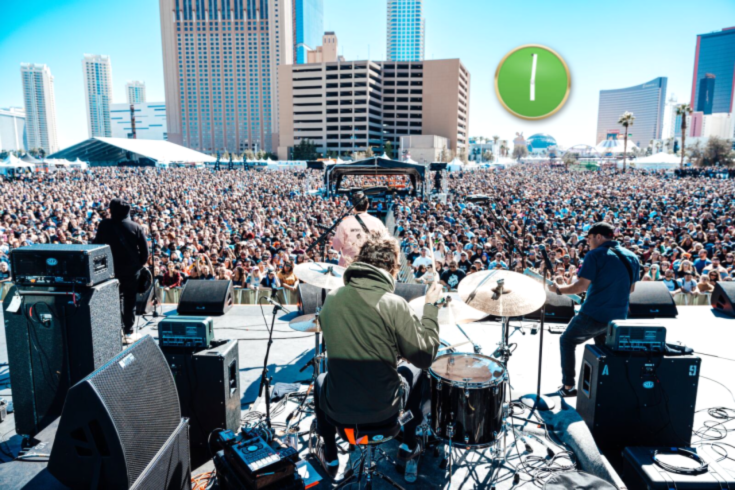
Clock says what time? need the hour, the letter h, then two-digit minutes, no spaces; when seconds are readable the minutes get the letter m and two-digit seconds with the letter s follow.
6h01
